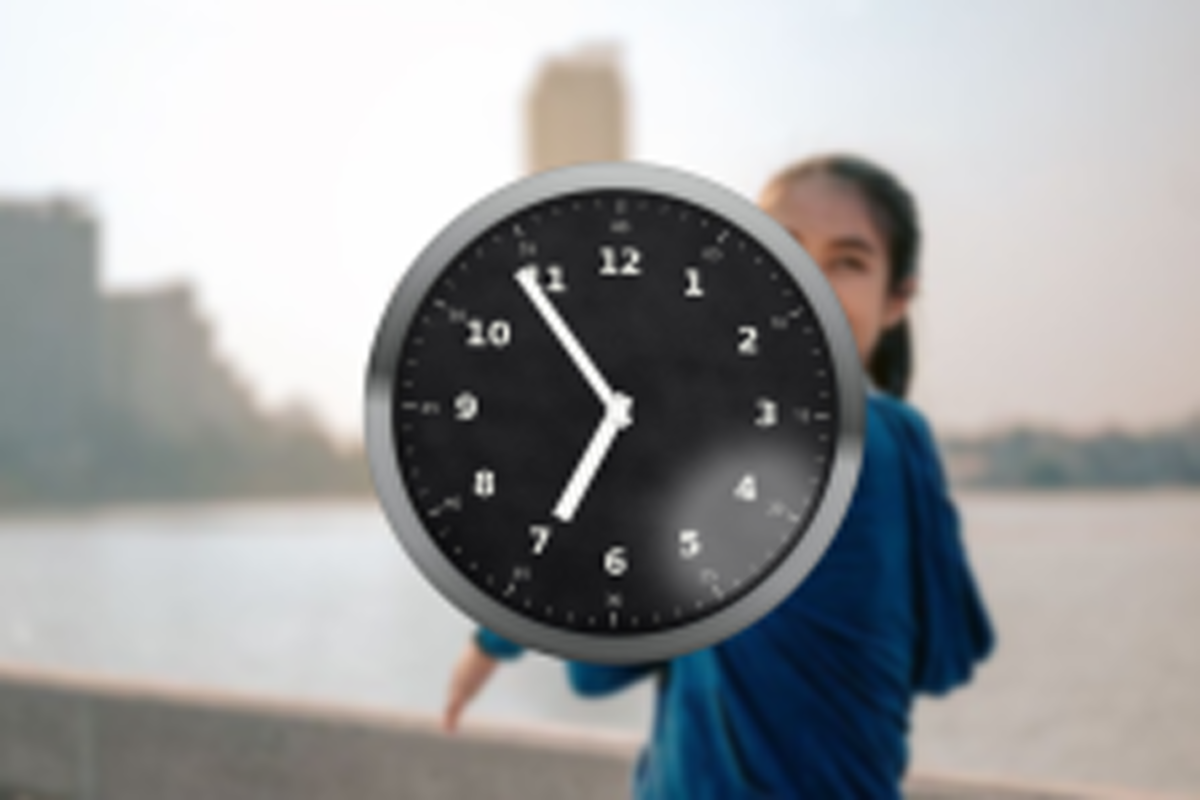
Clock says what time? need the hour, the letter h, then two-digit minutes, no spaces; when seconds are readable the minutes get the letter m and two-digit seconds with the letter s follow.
6h54
